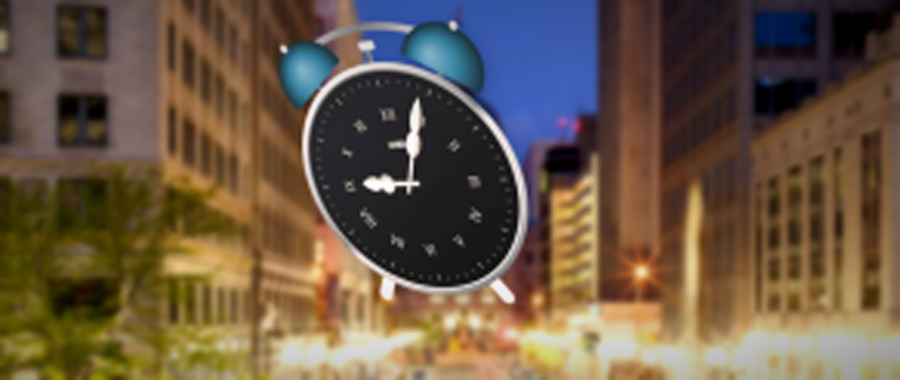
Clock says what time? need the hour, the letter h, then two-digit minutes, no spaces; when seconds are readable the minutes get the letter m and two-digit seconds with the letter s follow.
9h04
